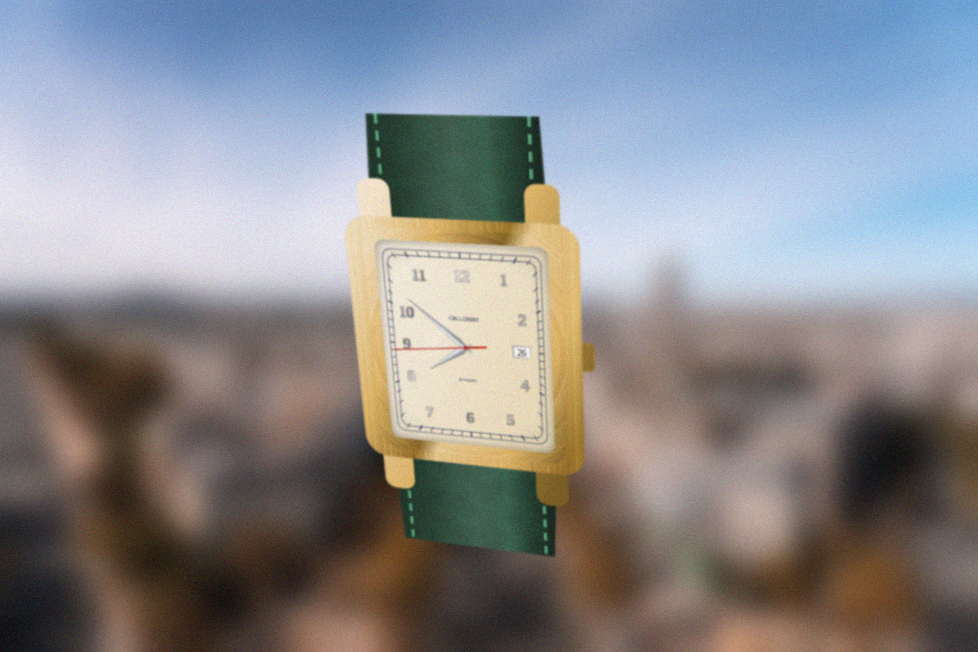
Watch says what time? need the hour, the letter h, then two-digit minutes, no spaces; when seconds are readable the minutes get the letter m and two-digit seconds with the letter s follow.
7h51m44s
